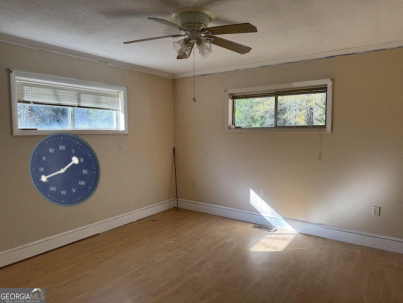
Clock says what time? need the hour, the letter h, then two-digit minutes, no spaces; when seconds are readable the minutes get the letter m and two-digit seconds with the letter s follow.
1h41
